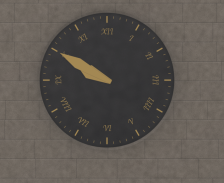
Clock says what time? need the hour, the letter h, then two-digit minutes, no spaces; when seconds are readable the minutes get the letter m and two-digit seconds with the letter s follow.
9h50
